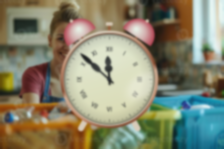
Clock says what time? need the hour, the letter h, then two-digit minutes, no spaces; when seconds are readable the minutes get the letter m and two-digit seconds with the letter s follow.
11h52
